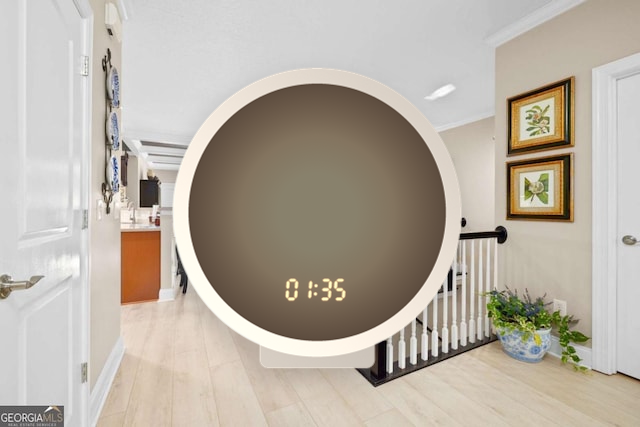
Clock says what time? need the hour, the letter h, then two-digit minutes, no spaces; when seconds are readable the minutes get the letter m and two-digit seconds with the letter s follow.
1h35
